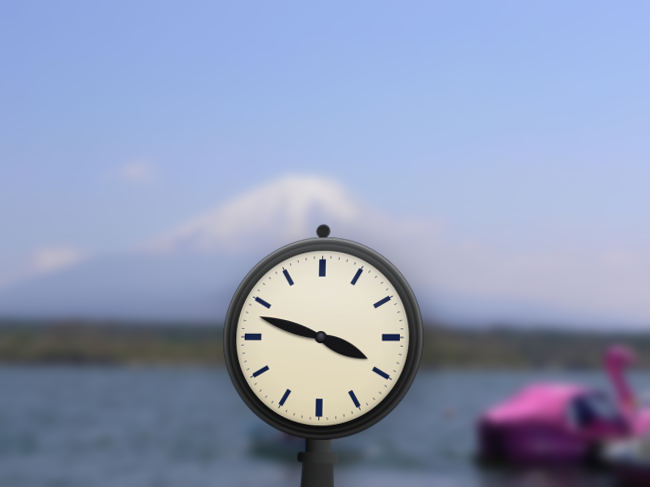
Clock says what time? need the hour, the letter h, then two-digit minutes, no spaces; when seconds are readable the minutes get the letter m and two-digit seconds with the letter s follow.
3h48
